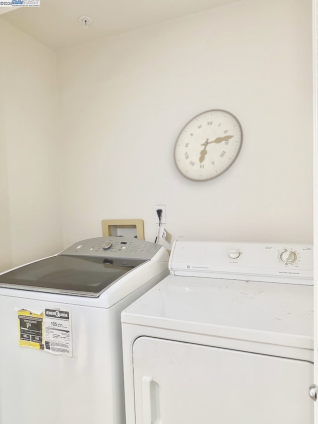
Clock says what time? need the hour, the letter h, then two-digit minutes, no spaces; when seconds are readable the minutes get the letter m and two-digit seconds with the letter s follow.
6h13
